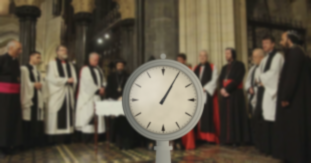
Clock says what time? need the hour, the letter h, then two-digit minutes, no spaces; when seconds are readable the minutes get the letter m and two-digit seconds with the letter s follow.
1h05
